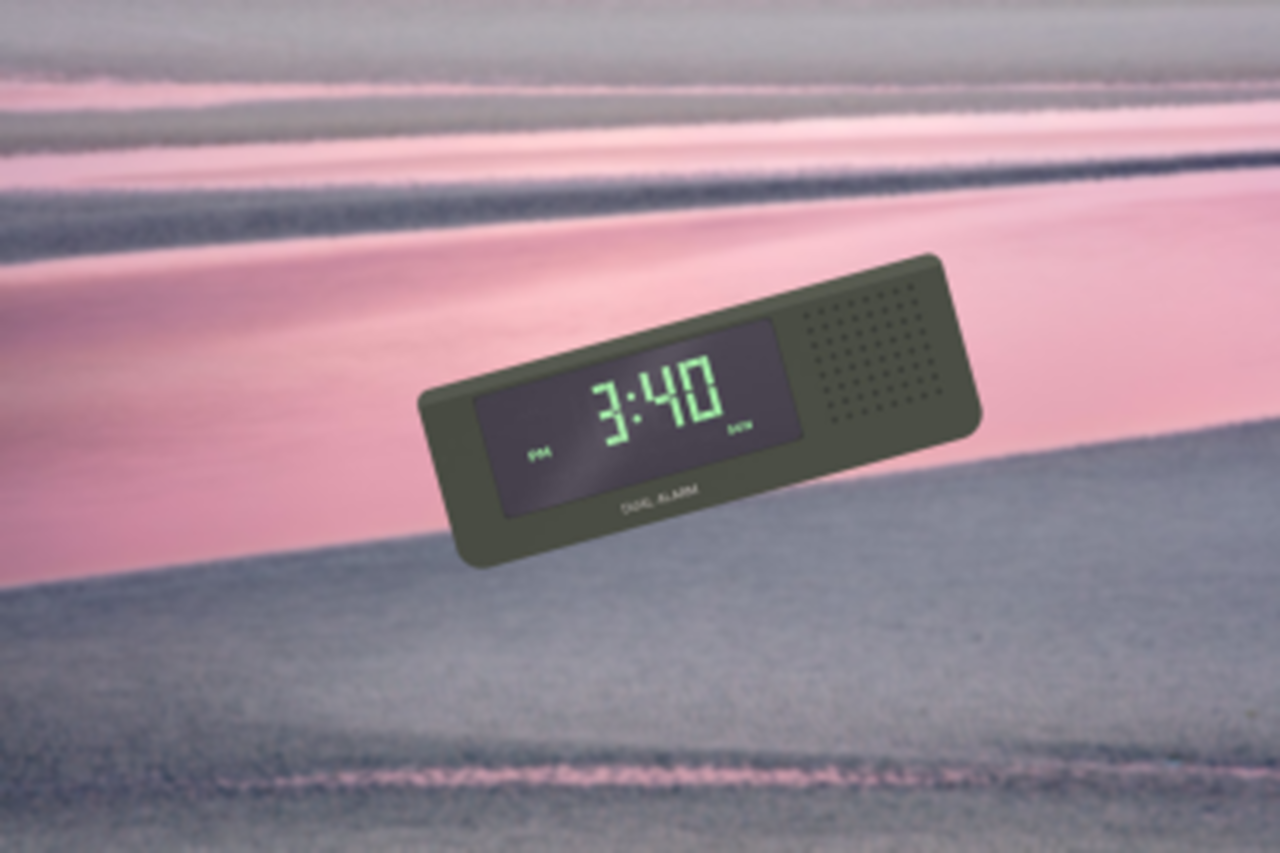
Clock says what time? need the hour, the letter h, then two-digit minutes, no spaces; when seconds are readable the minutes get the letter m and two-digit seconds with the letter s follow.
3h40
